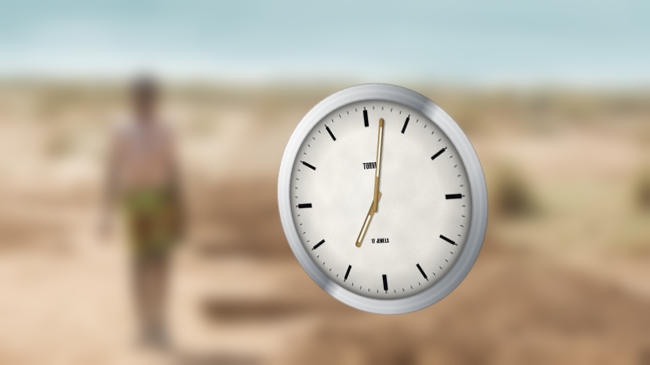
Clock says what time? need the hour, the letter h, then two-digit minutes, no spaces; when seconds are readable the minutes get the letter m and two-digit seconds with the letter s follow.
7h02
